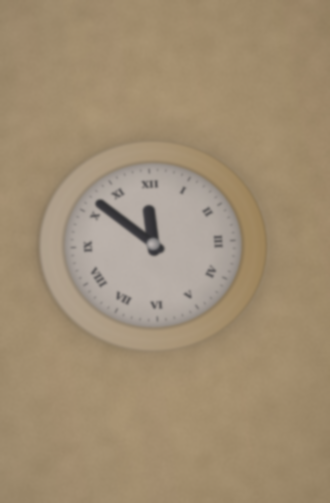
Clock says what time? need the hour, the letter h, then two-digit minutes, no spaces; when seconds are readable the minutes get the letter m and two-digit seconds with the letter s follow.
11h52
